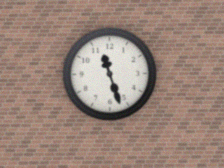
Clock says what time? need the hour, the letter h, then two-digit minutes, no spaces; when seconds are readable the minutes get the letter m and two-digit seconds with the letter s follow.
11h27
